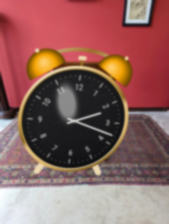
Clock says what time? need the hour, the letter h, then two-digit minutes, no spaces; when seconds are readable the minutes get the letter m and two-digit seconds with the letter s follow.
2h18
